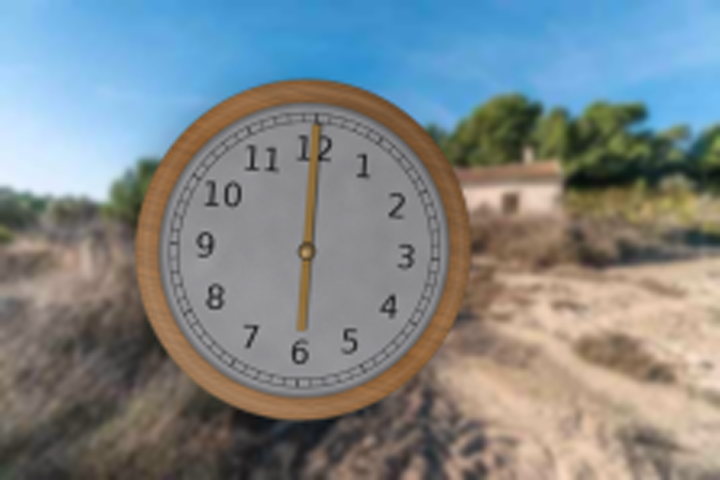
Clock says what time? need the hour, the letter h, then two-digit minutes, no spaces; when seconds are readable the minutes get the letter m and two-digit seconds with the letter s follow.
6h00
